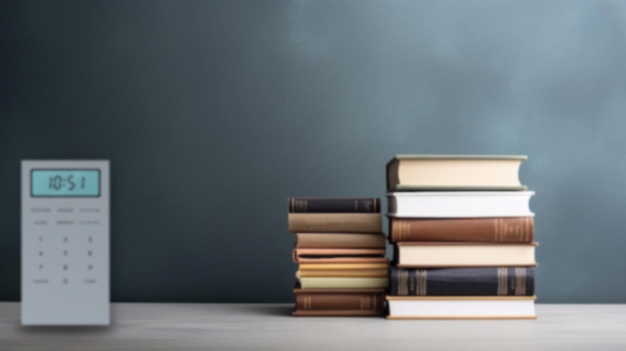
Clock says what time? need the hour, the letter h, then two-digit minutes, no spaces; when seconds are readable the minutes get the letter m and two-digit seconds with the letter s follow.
10h51
